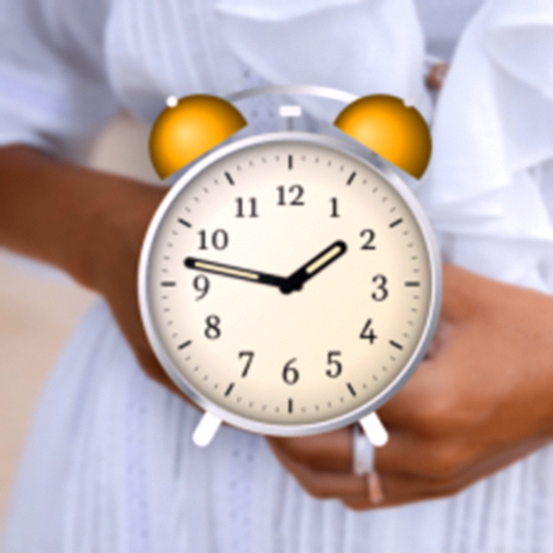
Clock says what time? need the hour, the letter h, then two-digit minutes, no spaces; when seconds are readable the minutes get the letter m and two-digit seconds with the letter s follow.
1h47
